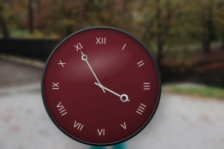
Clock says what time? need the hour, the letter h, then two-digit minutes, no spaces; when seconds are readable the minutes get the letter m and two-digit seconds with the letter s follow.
3h55
